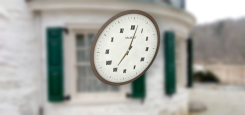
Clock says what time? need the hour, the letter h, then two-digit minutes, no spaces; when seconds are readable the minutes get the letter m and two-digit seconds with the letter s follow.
7h02
